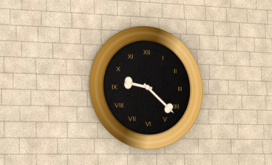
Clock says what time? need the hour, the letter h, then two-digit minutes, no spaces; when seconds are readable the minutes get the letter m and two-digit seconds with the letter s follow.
9h22
